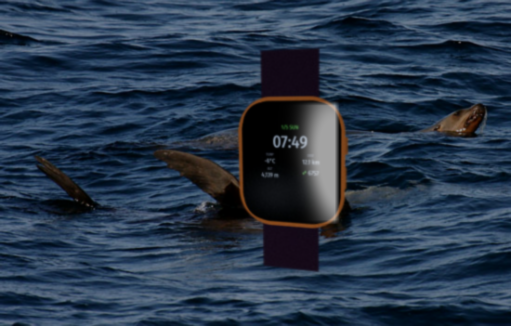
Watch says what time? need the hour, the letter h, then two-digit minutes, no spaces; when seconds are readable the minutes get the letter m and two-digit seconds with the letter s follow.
7h49
